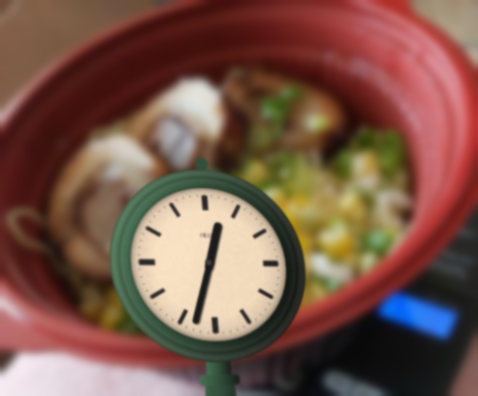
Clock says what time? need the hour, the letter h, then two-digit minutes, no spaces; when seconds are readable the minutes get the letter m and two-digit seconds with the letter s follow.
12h33
